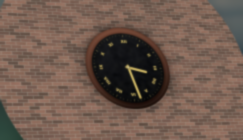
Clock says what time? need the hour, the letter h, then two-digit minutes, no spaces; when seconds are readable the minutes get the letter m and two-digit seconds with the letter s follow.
3h28
